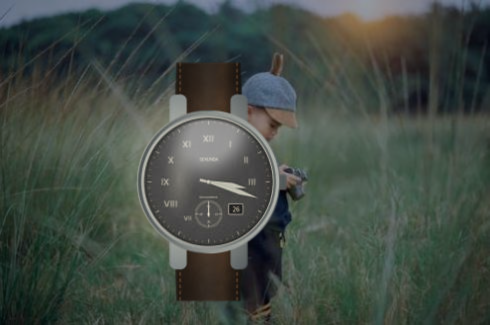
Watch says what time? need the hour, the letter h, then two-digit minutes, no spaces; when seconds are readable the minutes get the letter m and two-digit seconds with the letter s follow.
3h18
